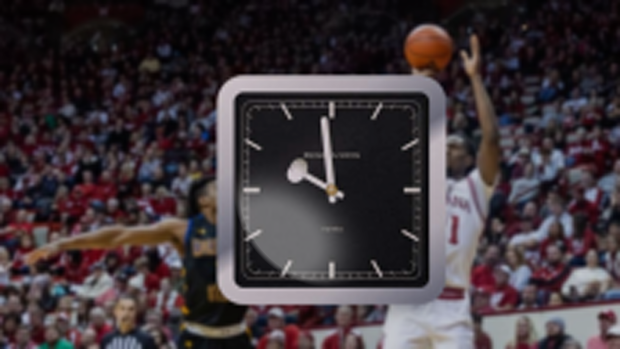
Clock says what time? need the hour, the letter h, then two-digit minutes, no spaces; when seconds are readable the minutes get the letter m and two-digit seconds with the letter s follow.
9h59
